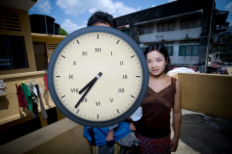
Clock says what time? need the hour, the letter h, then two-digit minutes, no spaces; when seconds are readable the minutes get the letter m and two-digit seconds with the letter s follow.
7h36
